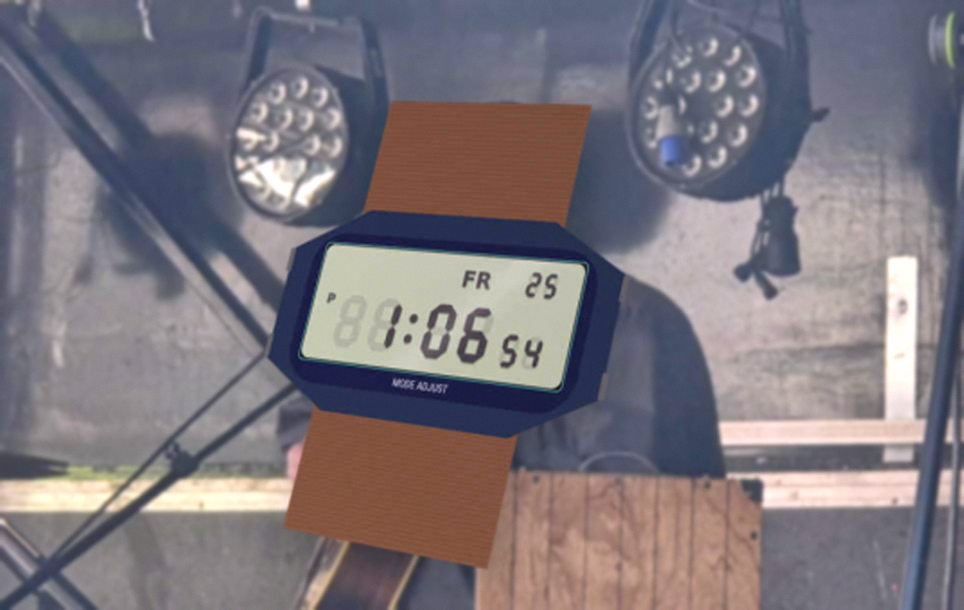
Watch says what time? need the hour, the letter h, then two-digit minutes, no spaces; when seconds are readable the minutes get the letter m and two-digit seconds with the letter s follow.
1h06m54s
